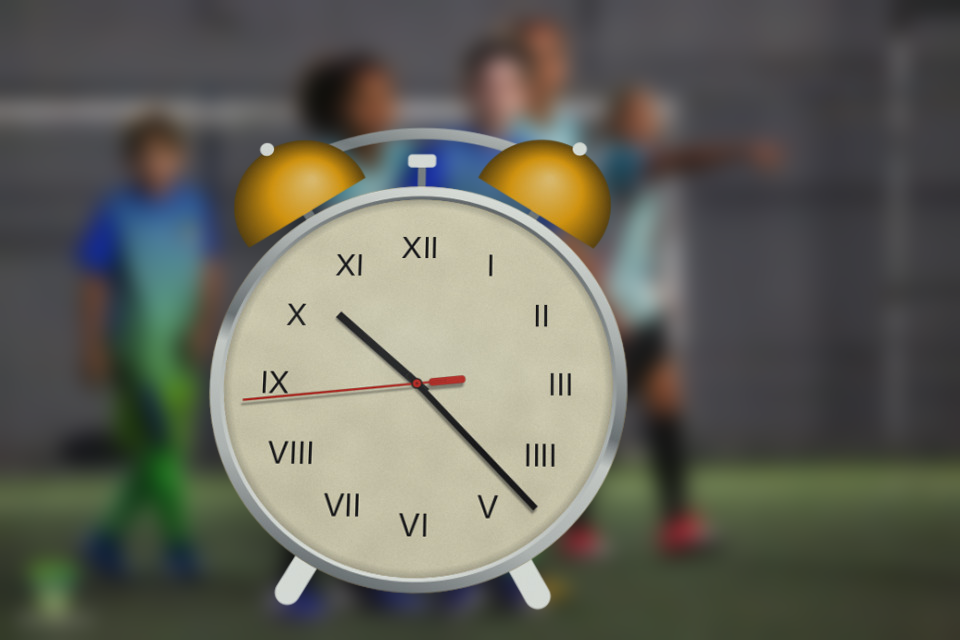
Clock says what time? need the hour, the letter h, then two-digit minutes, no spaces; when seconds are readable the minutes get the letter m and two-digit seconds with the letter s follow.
10h22m44s
